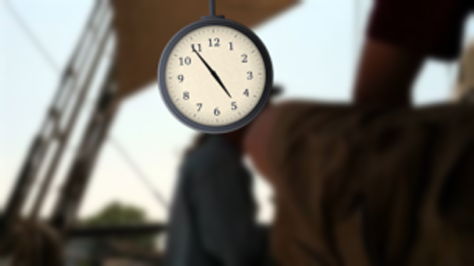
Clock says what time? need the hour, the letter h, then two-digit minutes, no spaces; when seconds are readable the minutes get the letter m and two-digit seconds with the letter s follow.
4h54
